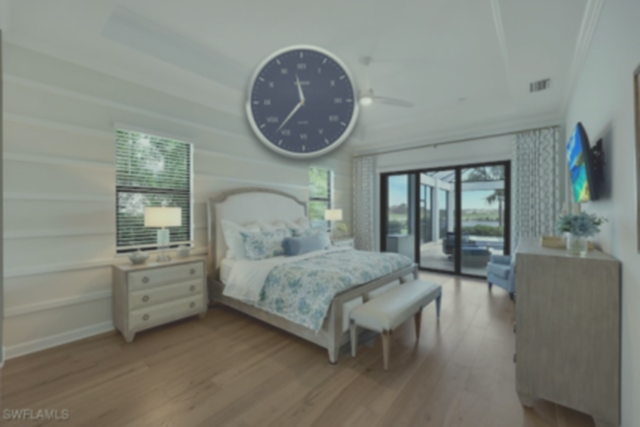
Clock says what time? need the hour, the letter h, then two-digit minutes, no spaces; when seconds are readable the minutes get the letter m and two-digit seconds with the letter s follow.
11h37
